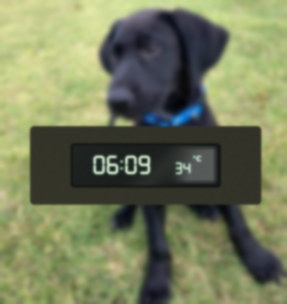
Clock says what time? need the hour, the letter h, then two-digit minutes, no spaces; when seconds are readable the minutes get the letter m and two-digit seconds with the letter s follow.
6h09
